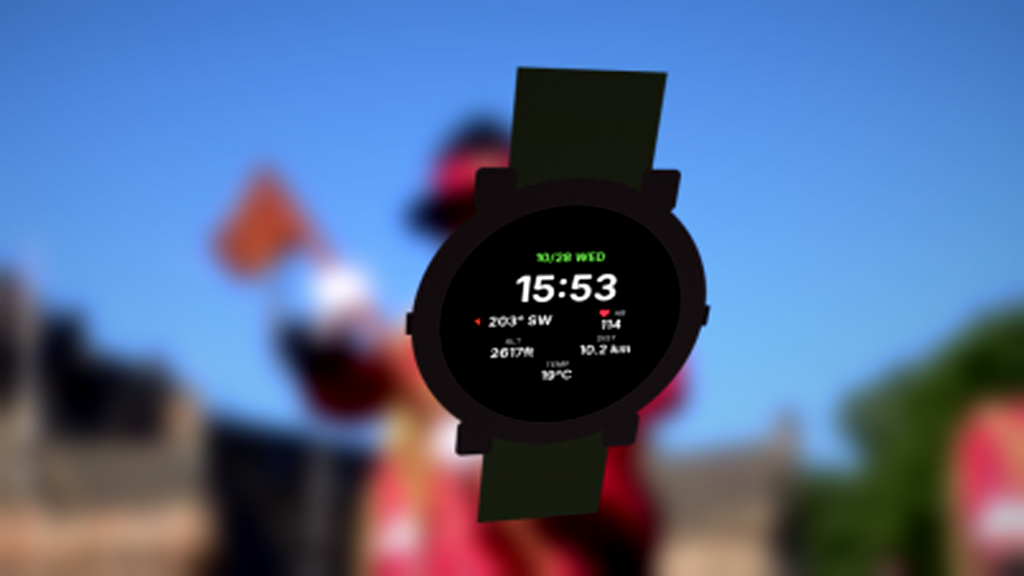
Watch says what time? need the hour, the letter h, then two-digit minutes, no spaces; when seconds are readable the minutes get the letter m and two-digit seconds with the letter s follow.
15h53
